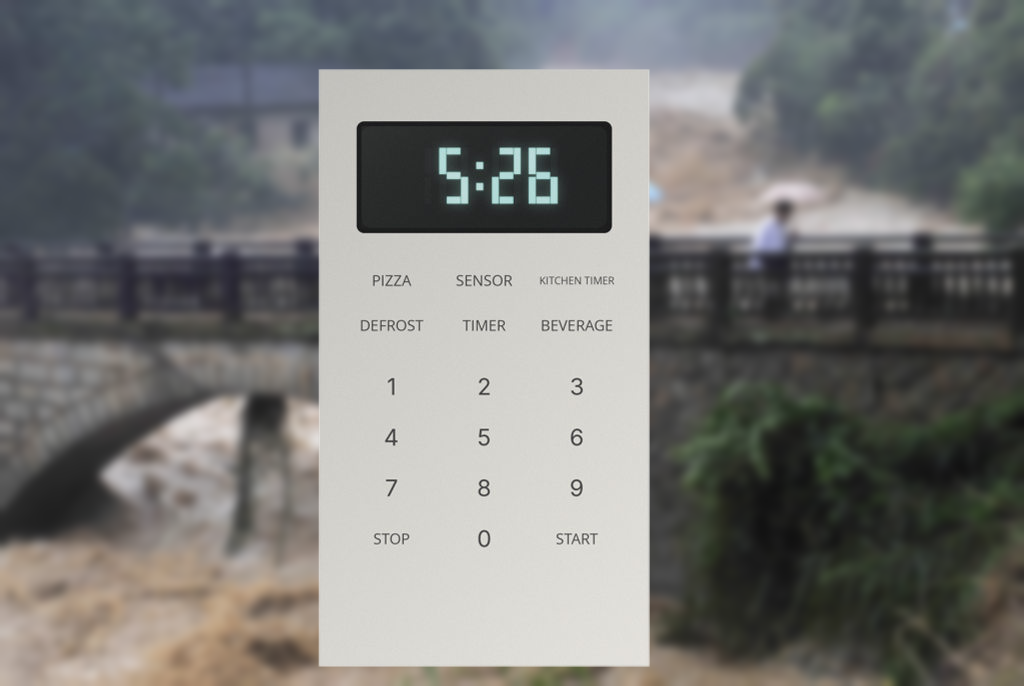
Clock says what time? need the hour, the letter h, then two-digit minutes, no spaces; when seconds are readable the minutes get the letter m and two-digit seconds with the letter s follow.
5h26
